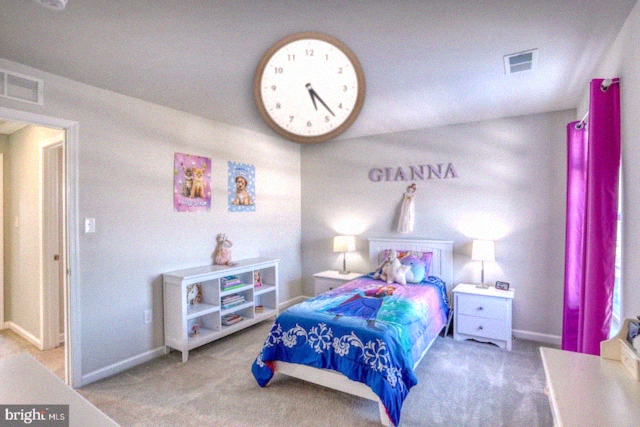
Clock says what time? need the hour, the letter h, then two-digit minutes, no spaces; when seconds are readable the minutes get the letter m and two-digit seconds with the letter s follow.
5h23
